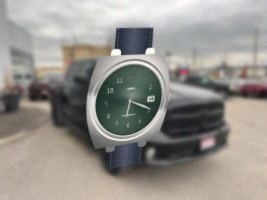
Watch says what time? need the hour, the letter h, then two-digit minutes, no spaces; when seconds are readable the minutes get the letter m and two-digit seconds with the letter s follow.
6h19
